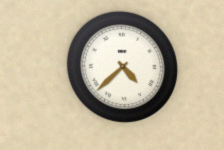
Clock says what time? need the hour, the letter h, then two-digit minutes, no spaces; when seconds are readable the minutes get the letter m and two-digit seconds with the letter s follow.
4h38
